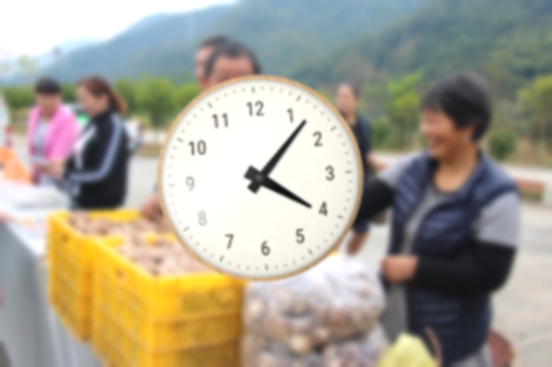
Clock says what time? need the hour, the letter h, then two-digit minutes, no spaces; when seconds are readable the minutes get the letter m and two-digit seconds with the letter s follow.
4h07
